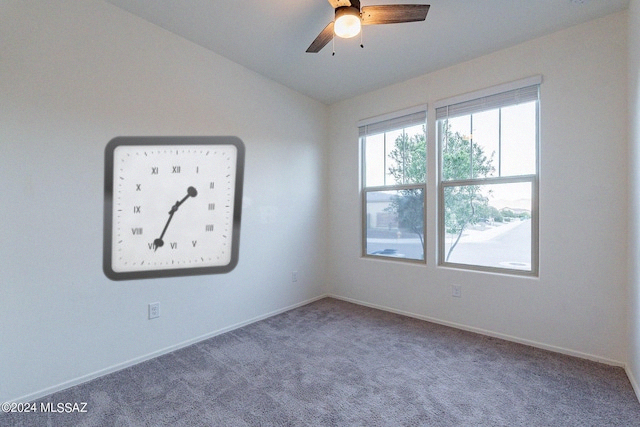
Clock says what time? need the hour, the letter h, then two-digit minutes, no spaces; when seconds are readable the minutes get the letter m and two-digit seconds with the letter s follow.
1h34
